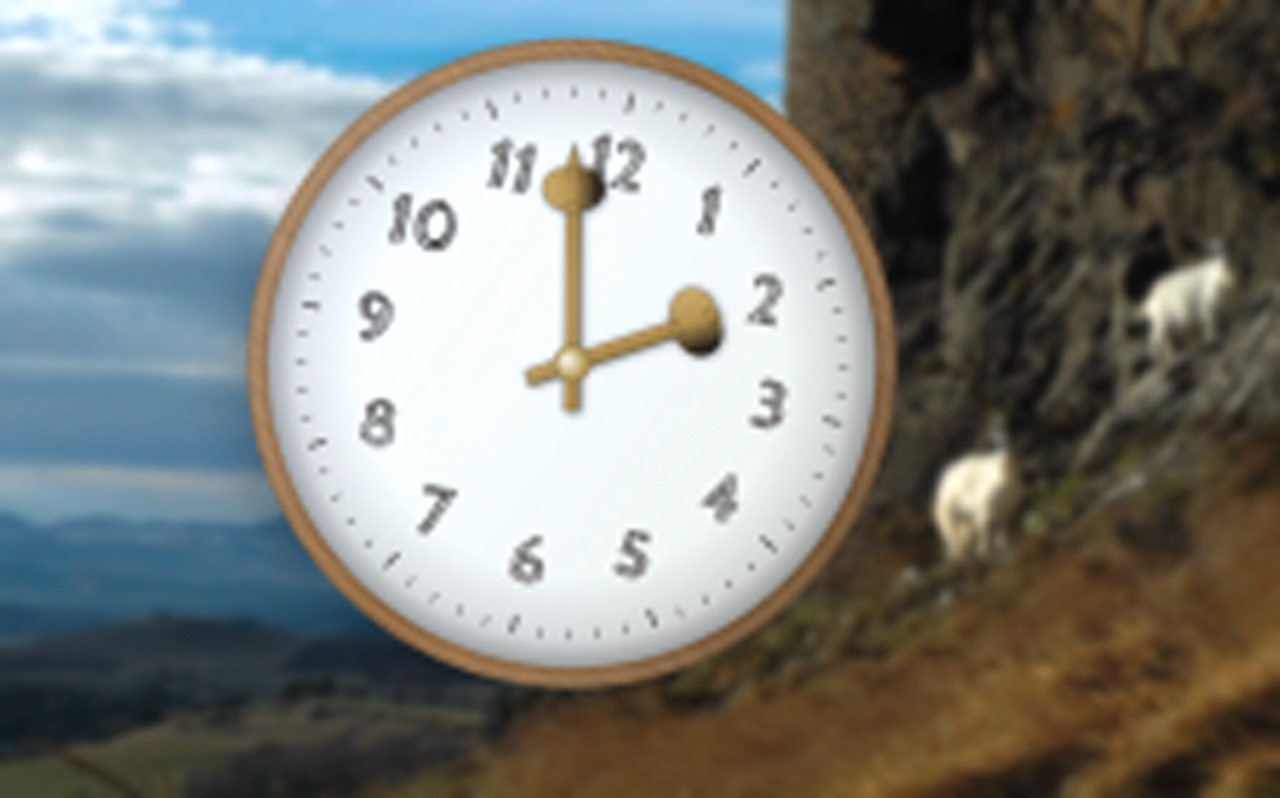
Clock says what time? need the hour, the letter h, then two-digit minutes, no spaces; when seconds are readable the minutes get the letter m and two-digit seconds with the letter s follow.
1h58
